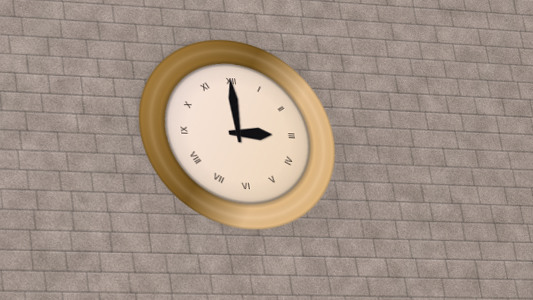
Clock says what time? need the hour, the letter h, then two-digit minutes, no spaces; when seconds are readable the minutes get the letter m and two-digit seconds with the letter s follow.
3h00
